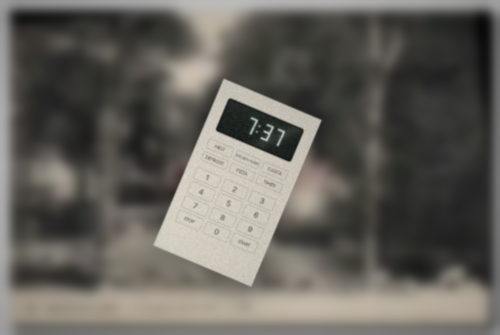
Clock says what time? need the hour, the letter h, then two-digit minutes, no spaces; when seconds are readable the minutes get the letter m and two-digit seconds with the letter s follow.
7h37
